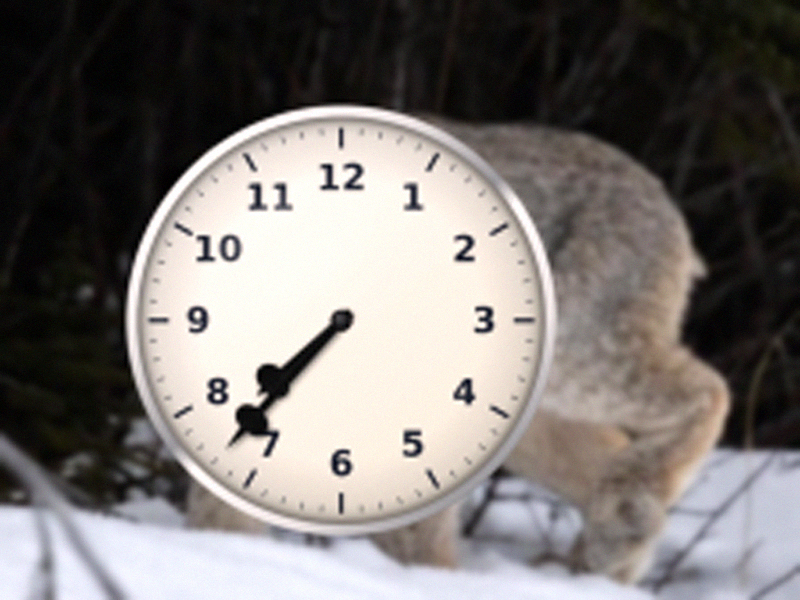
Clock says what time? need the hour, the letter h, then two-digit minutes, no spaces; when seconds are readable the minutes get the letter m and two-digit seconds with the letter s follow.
7h37
